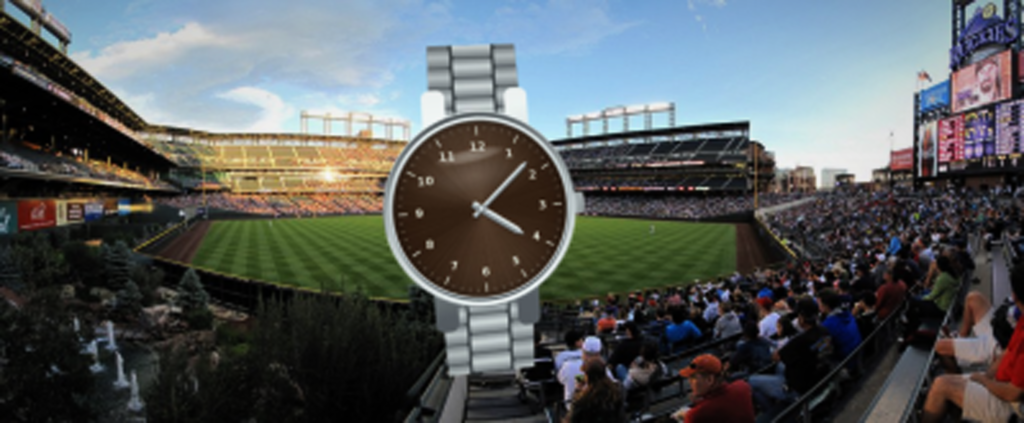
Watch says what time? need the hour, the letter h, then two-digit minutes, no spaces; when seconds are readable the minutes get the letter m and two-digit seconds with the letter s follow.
4h08
